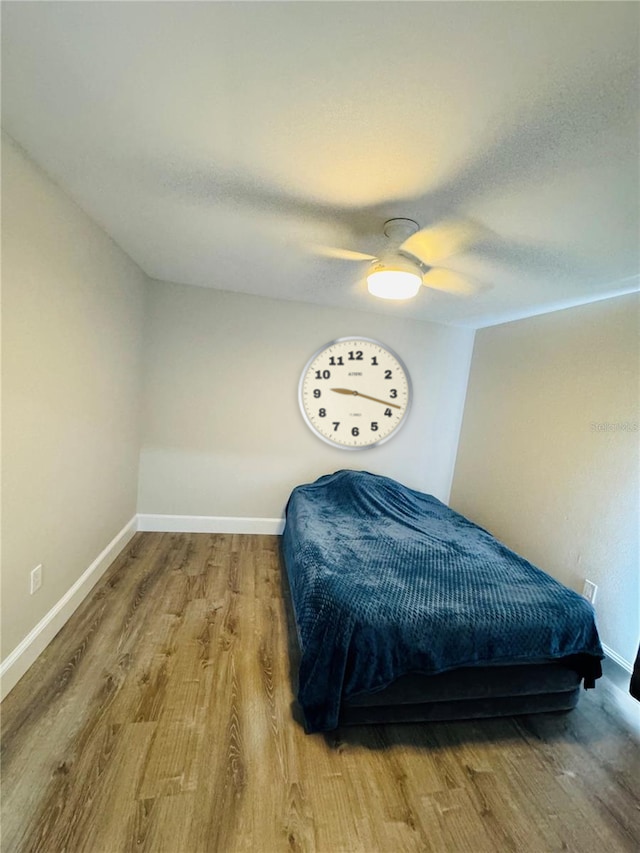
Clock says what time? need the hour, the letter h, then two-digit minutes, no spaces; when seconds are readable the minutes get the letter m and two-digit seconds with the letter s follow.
9h18
